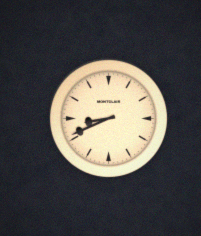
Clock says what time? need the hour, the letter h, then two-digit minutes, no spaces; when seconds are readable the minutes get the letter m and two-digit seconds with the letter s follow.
8h41
